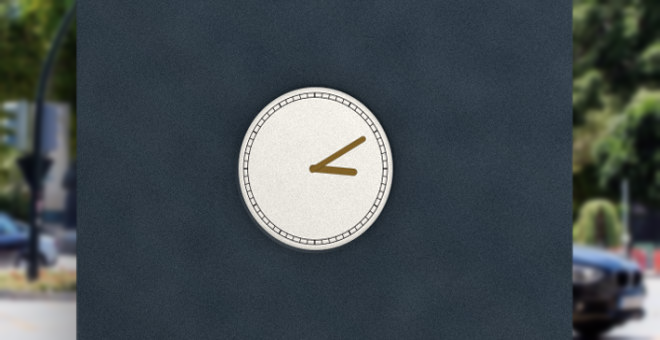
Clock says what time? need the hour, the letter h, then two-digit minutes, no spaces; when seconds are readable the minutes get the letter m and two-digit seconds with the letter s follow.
3h10
